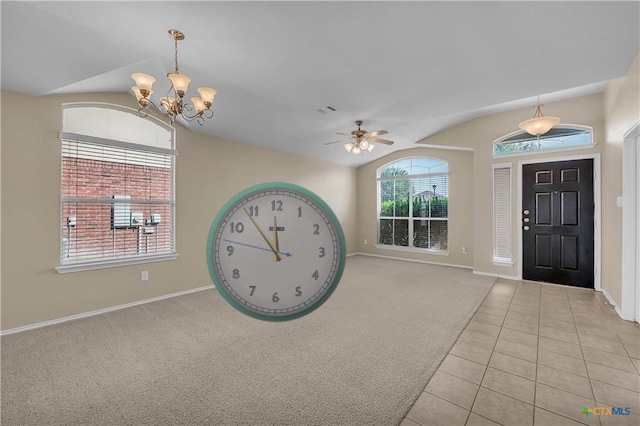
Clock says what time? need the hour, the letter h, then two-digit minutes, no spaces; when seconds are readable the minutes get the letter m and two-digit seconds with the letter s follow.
11h53m47s
